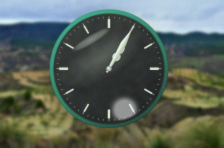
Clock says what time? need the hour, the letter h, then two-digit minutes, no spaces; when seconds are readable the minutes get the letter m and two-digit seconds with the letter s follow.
1h05
